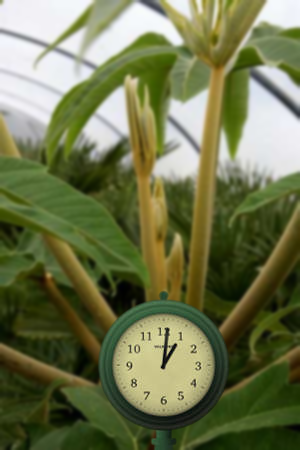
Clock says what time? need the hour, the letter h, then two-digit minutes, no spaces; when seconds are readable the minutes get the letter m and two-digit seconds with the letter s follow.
1h01
